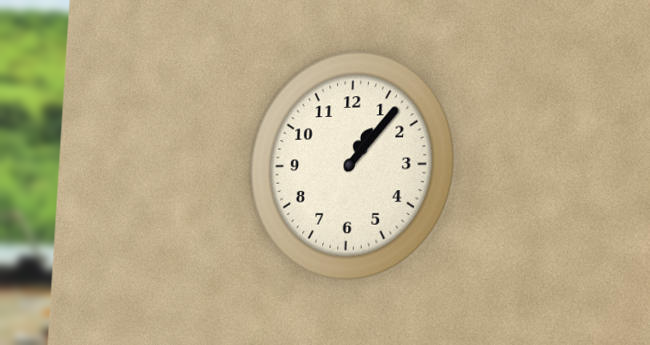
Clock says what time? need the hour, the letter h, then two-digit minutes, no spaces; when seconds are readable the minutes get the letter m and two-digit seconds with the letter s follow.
1h07
